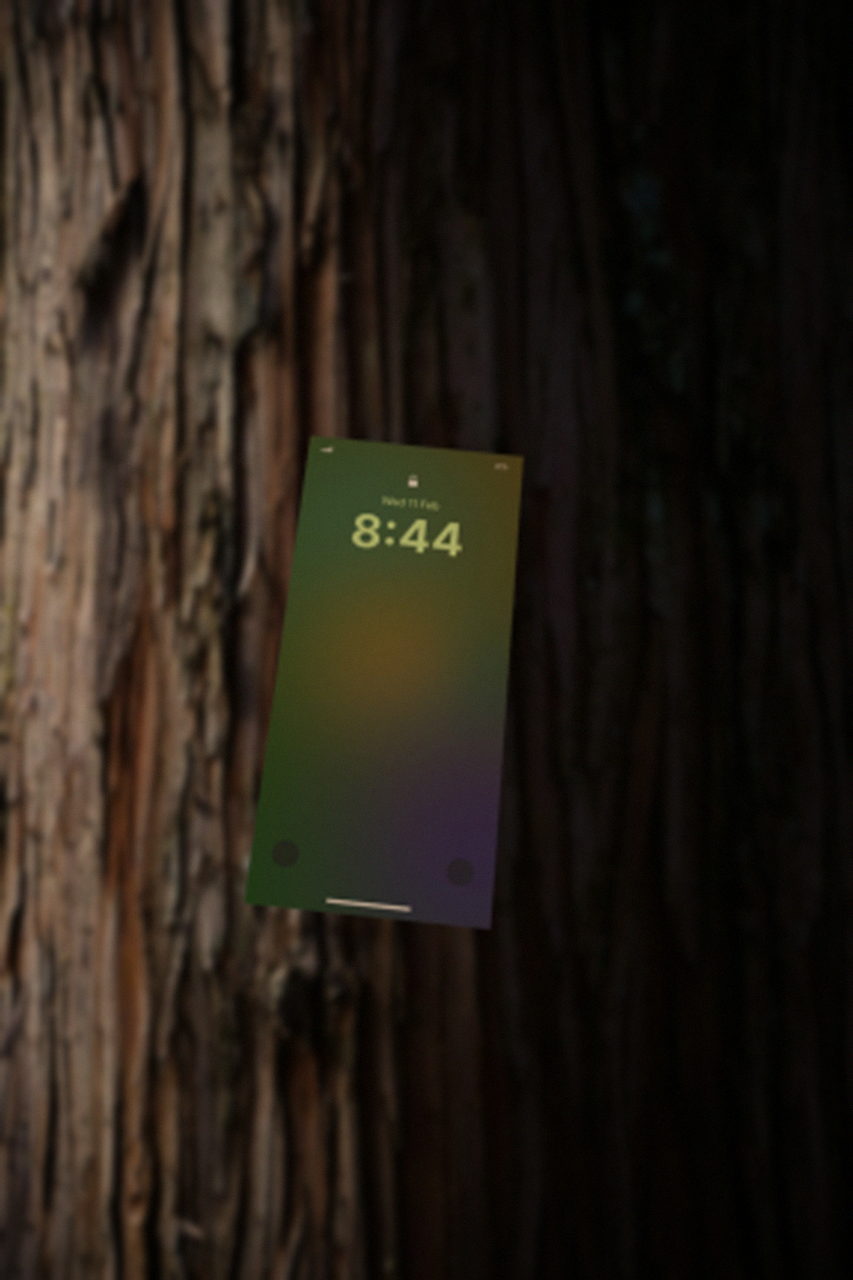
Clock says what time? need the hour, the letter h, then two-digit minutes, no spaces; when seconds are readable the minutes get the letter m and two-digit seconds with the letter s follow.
8h44
